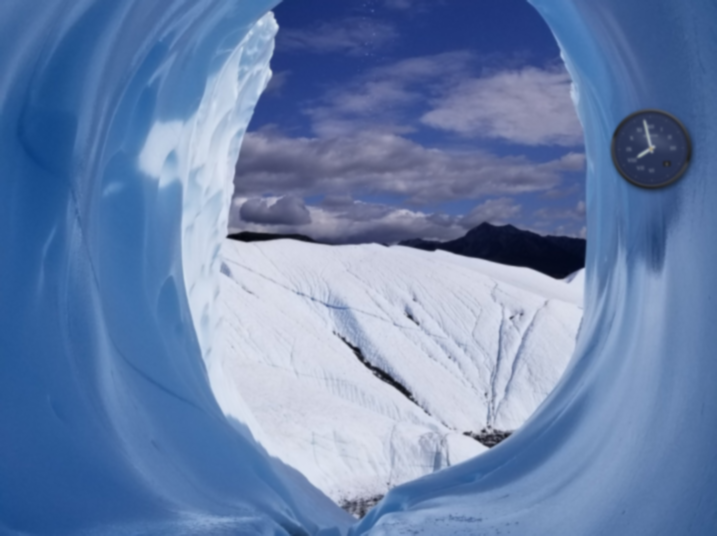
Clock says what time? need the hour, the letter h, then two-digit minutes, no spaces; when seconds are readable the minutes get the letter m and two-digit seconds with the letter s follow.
7h58
